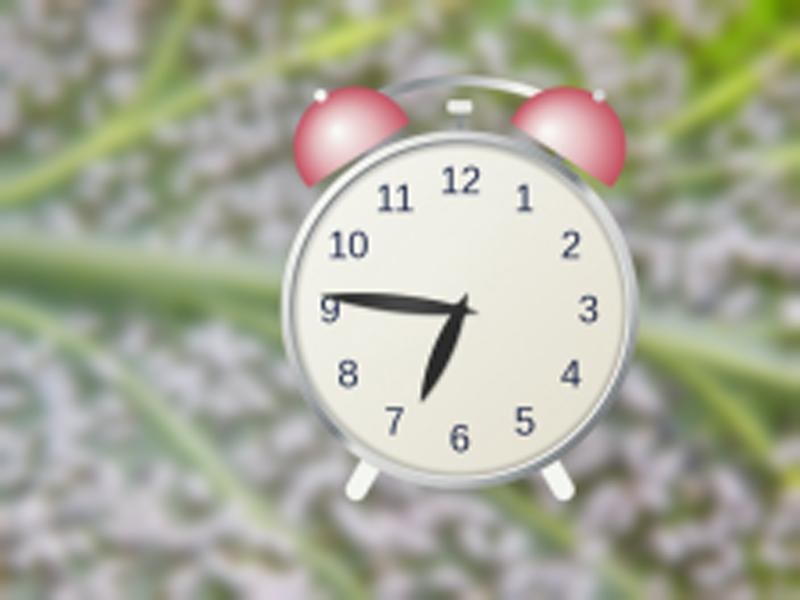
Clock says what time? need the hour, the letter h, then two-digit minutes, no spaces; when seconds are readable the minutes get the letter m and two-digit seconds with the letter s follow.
6h46
